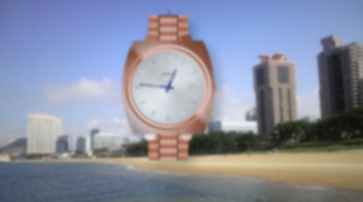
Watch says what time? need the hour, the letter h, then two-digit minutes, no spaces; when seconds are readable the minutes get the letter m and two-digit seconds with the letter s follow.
12h46
